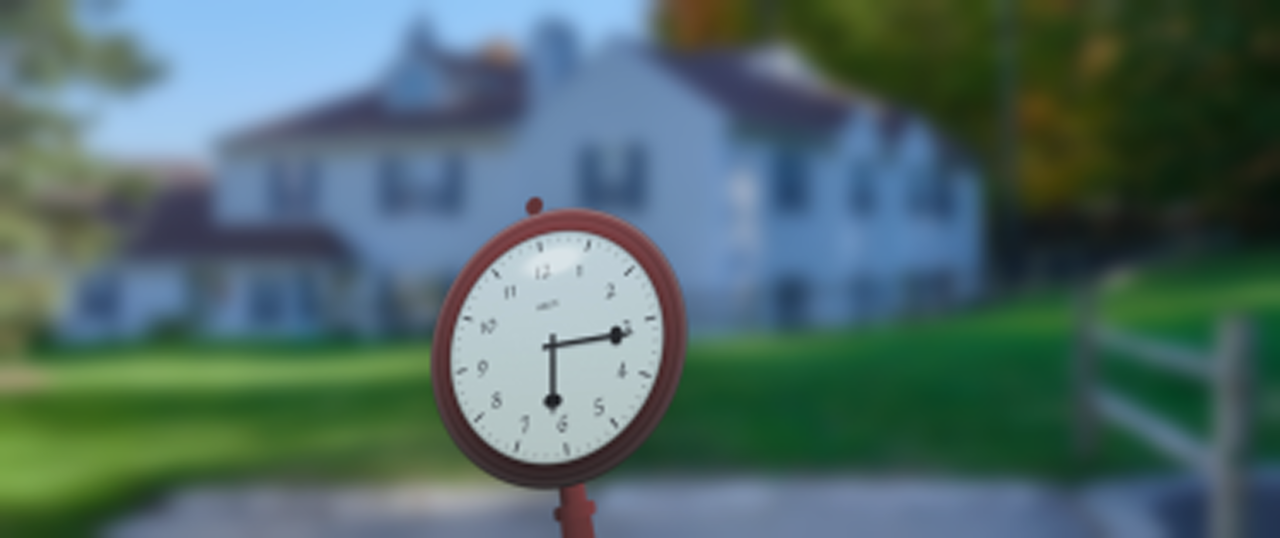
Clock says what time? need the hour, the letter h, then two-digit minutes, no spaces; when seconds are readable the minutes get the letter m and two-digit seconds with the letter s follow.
6h16
